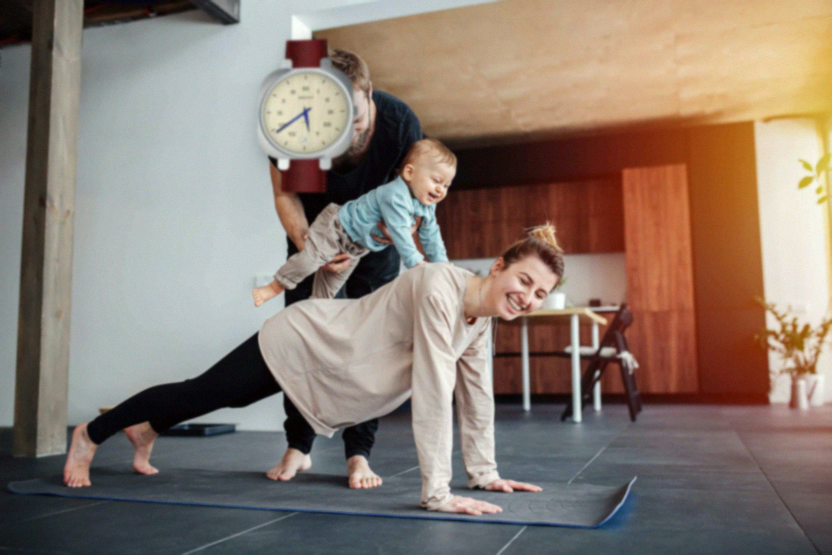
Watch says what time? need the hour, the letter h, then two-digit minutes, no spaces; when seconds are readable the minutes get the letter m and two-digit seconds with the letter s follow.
5h39
